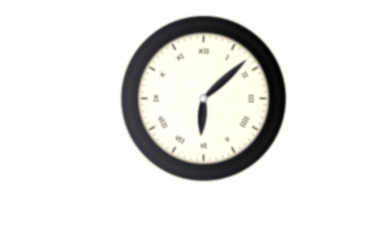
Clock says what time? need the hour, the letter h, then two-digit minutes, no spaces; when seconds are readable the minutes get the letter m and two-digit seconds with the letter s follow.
6h08
